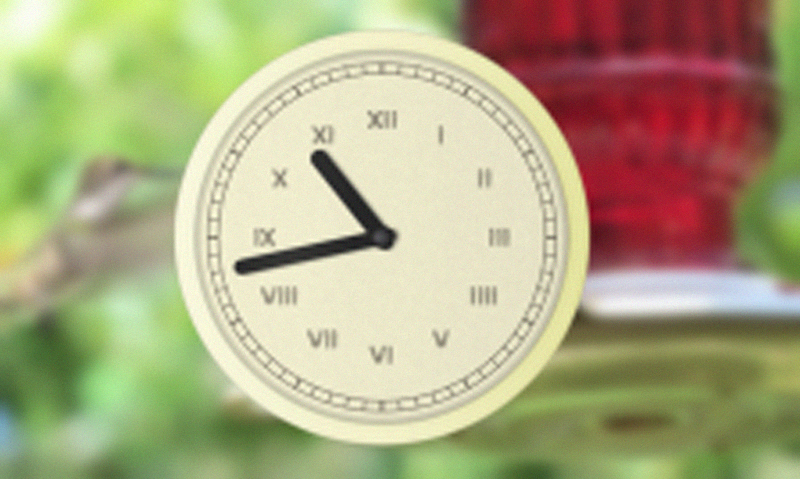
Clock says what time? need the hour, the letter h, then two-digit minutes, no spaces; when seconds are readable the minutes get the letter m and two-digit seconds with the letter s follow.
10h43
